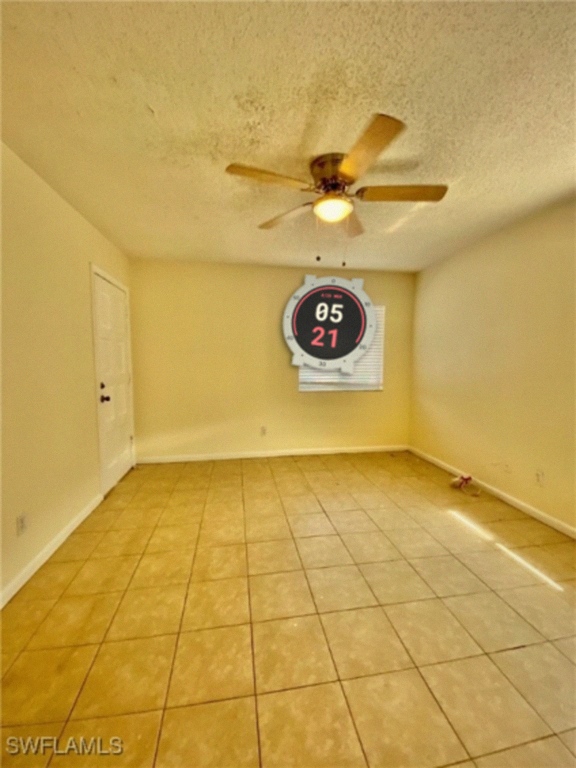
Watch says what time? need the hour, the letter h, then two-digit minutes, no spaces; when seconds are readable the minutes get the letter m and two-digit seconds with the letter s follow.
5h21
